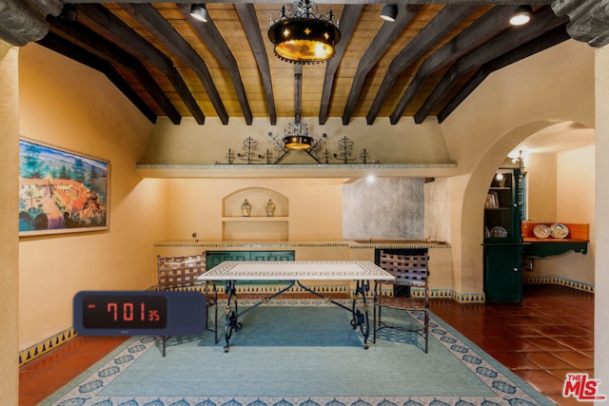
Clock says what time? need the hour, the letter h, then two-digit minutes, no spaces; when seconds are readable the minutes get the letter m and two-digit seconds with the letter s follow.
7h01m35s
